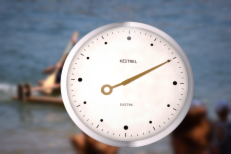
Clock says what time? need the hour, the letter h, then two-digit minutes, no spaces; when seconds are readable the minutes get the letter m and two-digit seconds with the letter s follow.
8h10
